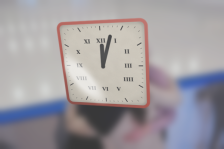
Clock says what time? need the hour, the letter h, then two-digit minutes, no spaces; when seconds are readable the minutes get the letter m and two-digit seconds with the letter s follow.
12h03
